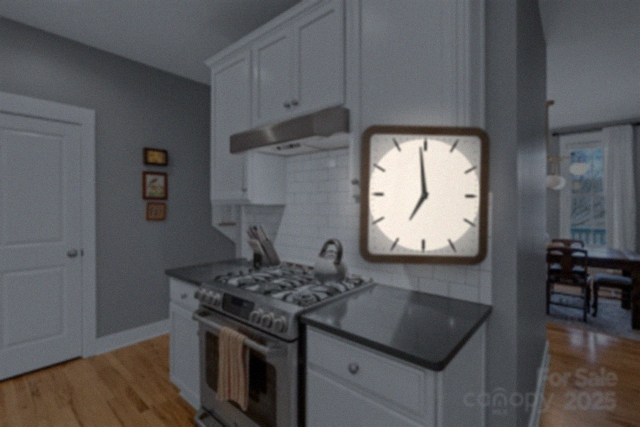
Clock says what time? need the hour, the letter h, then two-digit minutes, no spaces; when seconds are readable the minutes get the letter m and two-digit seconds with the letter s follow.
6h59
